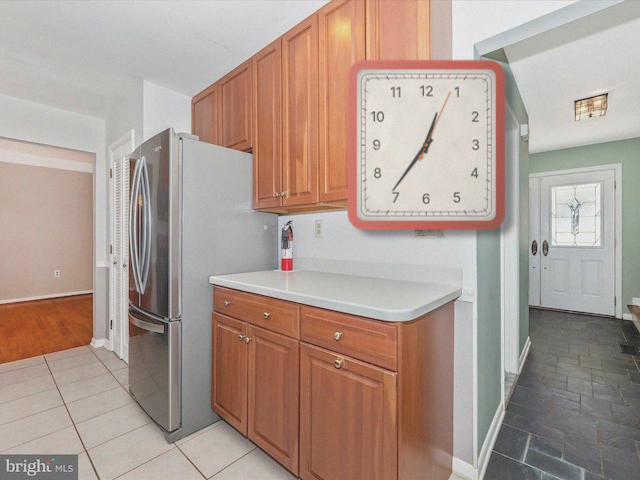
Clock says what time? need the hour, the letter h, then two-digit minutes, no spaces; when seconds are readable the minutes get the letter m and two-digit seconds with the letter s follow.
12h36m04s
